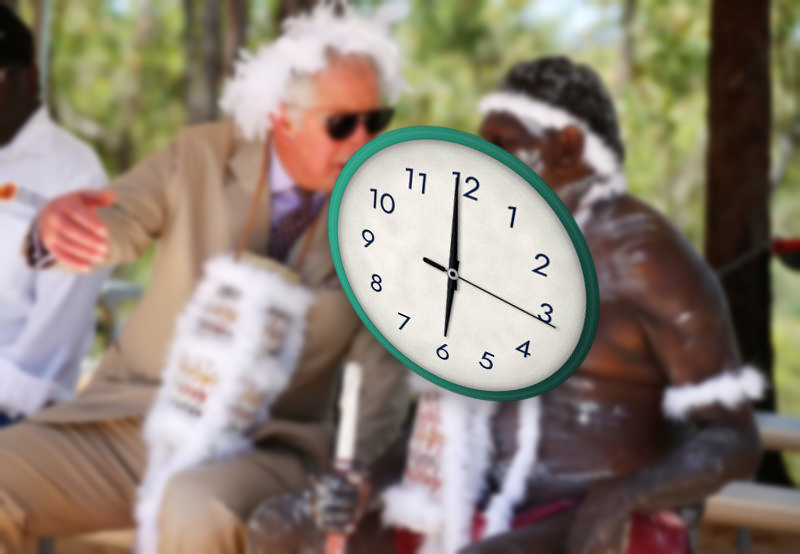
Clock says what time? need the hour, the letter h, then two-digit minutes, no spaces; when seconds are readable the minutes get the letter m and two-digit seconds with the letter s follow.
5h59m16s
